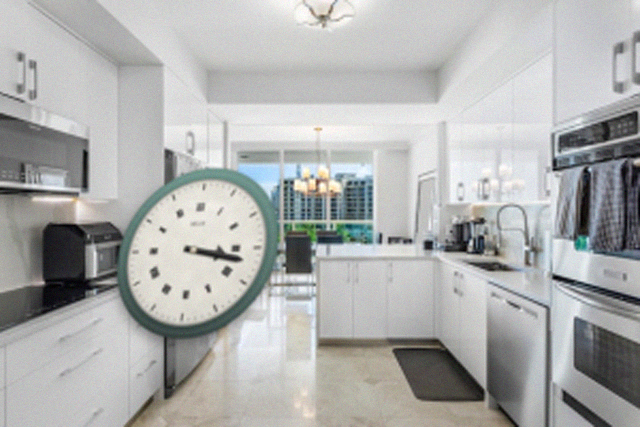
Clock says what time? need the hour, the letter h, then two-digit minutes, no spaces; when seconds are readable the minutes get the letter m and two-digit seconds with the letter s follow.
3h17
